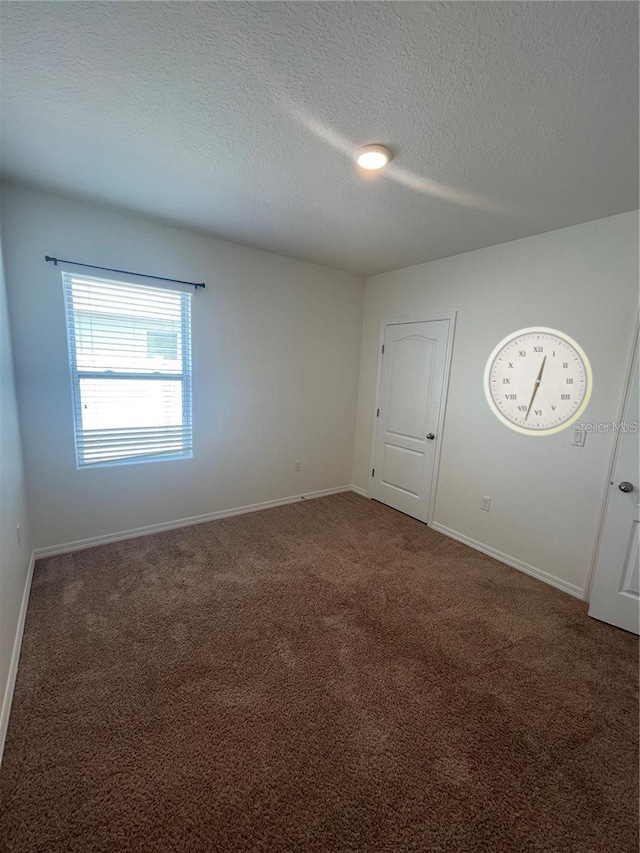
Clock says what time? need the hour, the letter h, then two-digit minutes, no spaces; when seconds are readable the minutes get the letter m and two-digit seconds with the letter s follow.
12h33
